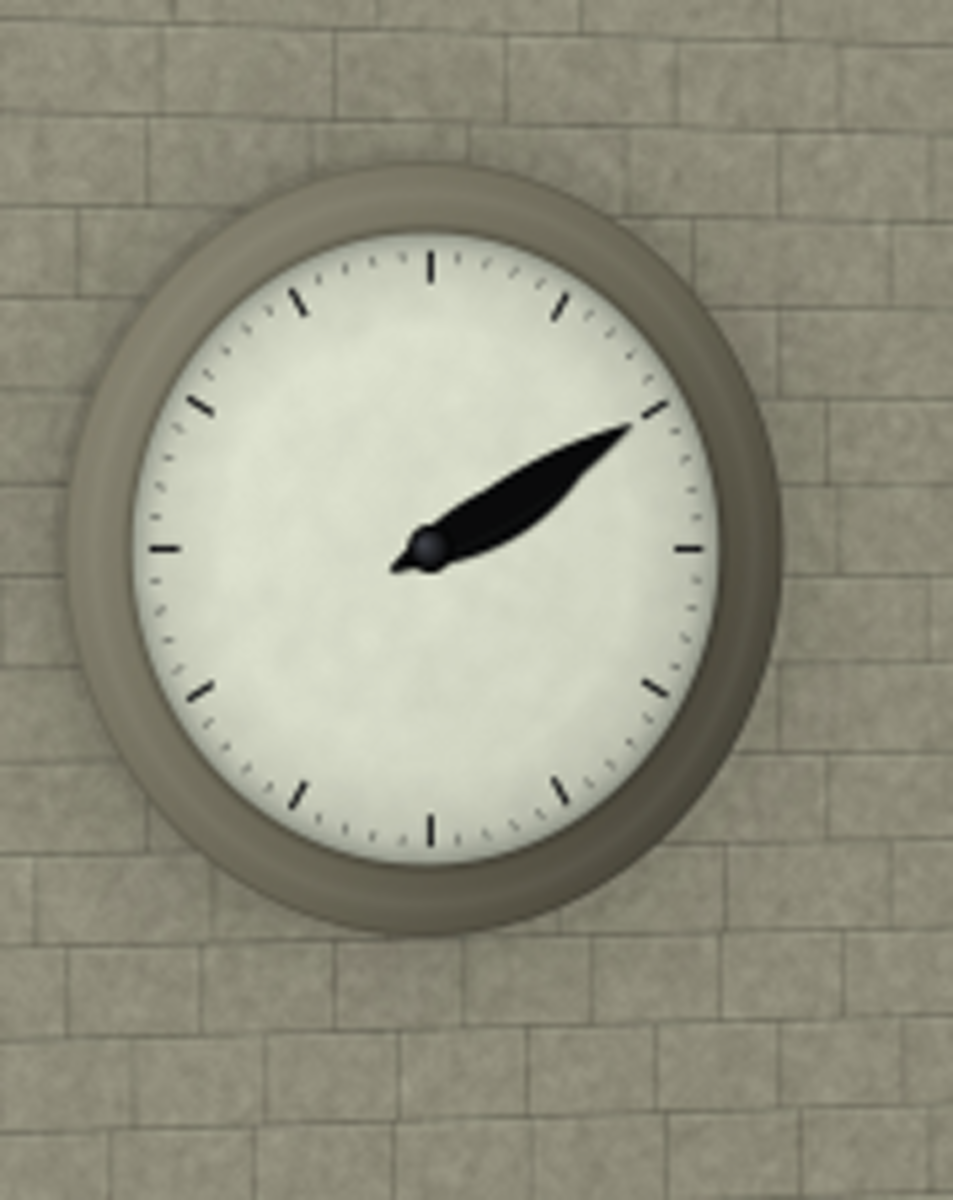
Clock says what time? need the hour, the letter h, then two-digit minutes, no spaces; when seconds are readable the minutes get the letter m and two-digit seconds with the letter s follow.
2h10
